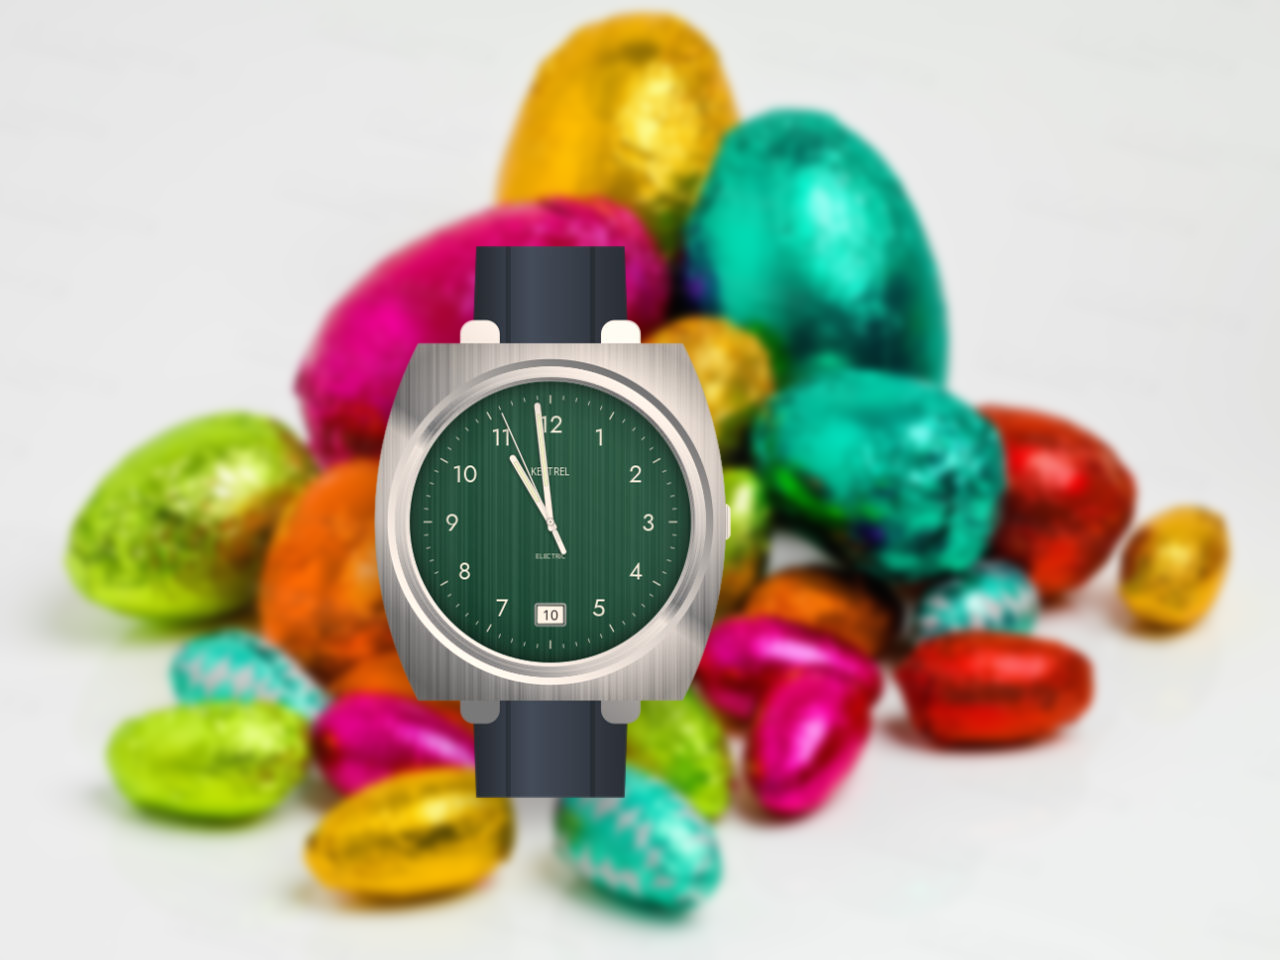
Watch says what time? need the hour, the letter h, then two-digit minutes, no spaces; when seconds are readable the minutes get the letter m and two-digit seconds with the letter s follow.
10h58m56s
